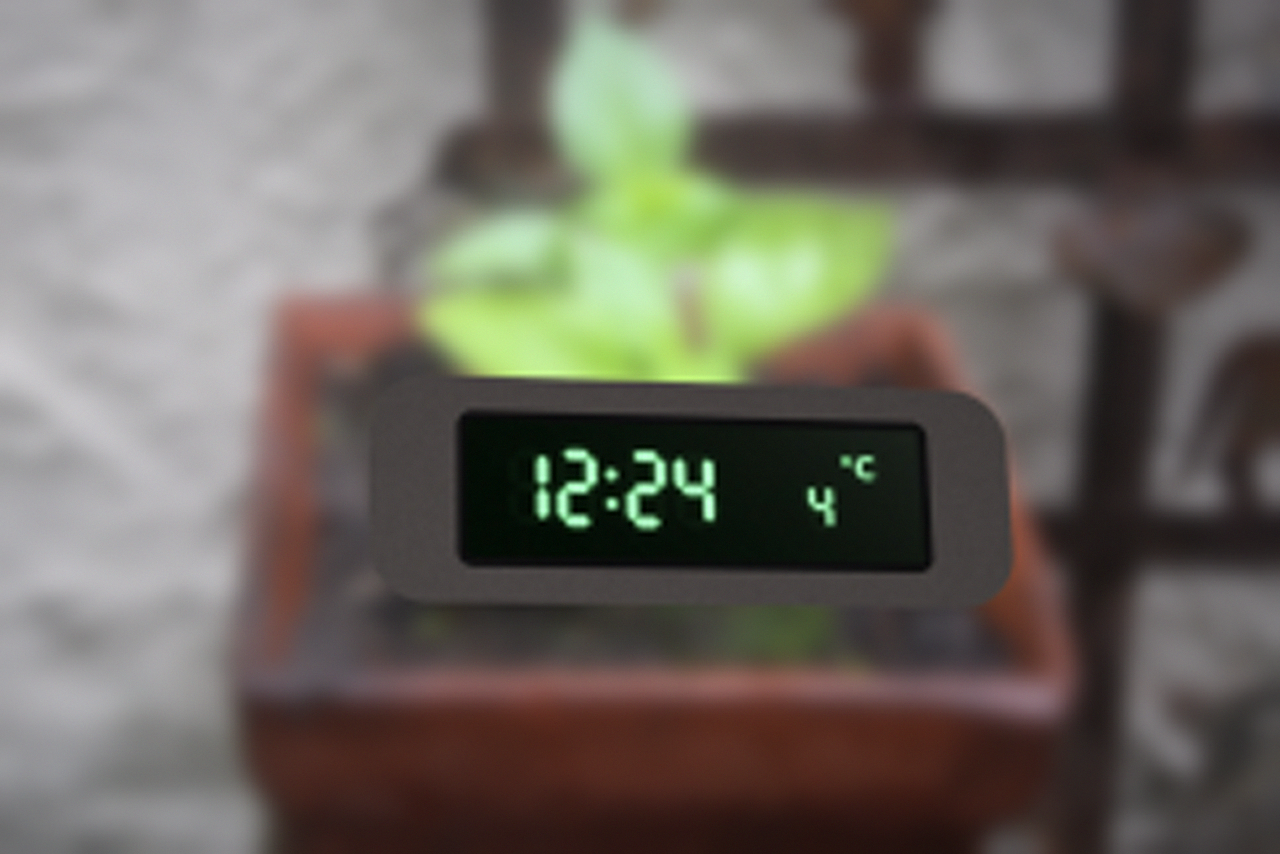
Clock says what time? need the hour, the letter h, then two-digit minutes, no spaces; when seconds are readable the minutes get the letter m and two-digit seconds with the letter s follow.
12h24
